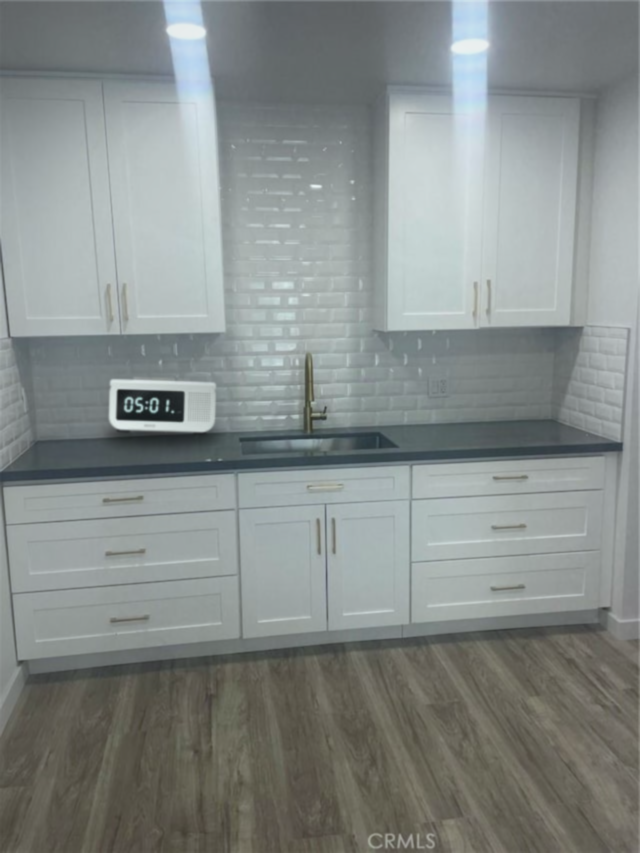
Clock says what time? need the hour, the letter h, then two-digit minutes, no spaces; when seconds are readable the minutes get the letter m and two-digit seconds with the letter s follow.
5h01
